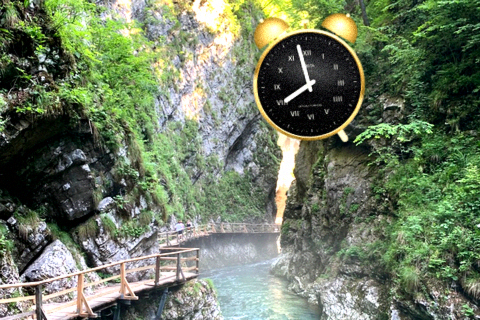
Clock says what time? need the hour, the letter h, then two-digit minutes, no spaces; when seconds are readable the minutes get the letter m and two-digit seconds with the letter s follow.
7h58
